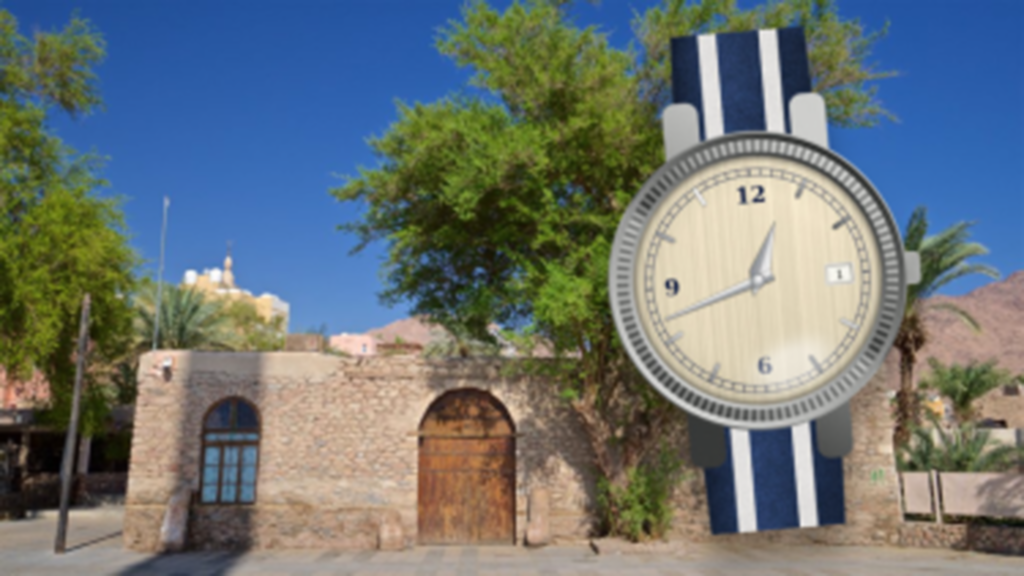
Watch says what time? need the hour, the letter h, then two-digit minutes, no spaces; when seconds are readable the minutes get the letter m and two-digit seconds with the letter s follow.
12h42
